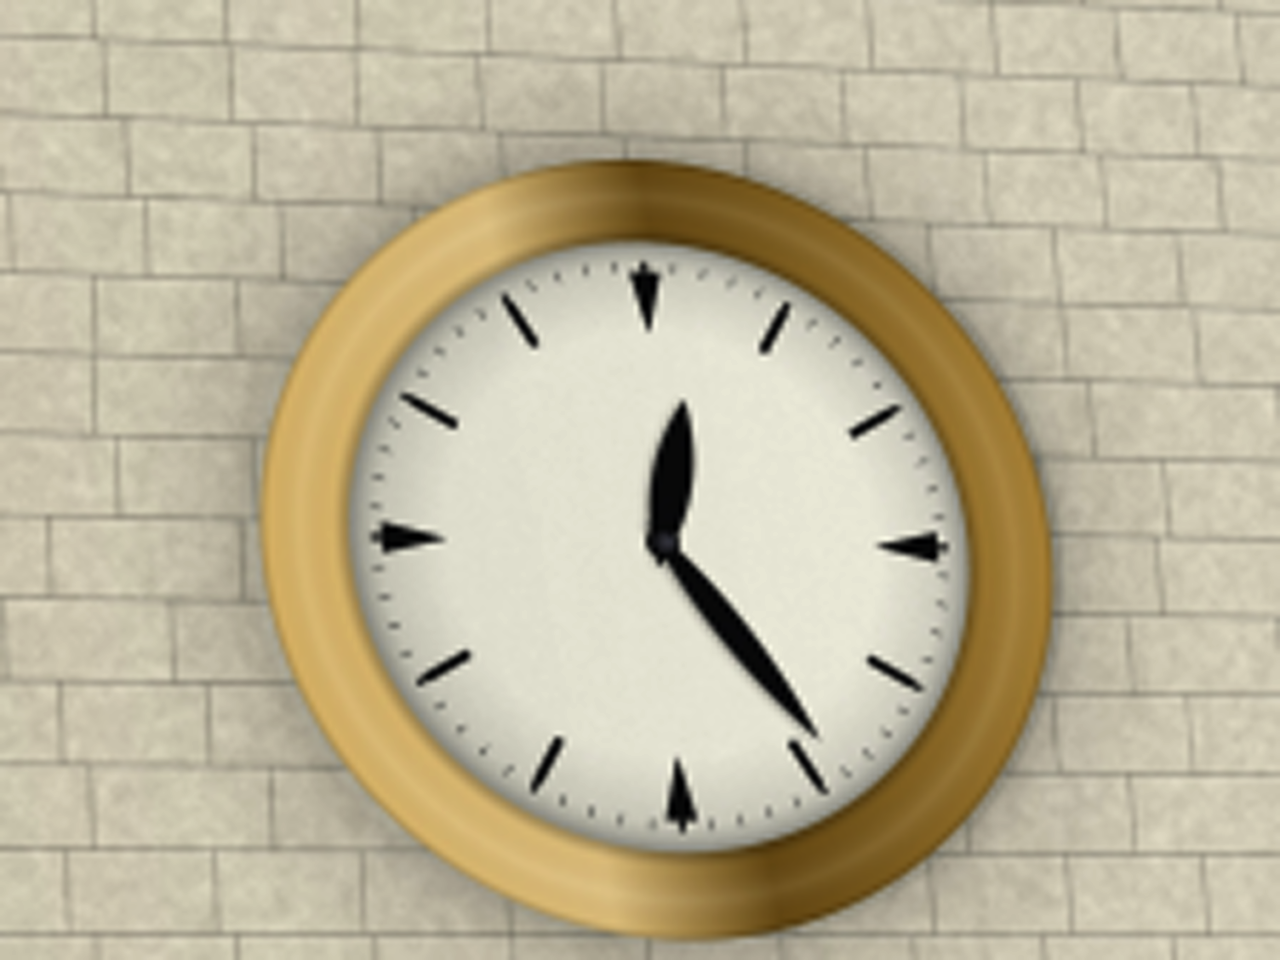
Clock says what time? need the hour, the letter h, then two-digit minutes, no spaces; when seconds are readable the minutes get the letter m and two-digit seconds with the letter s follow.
12h24
